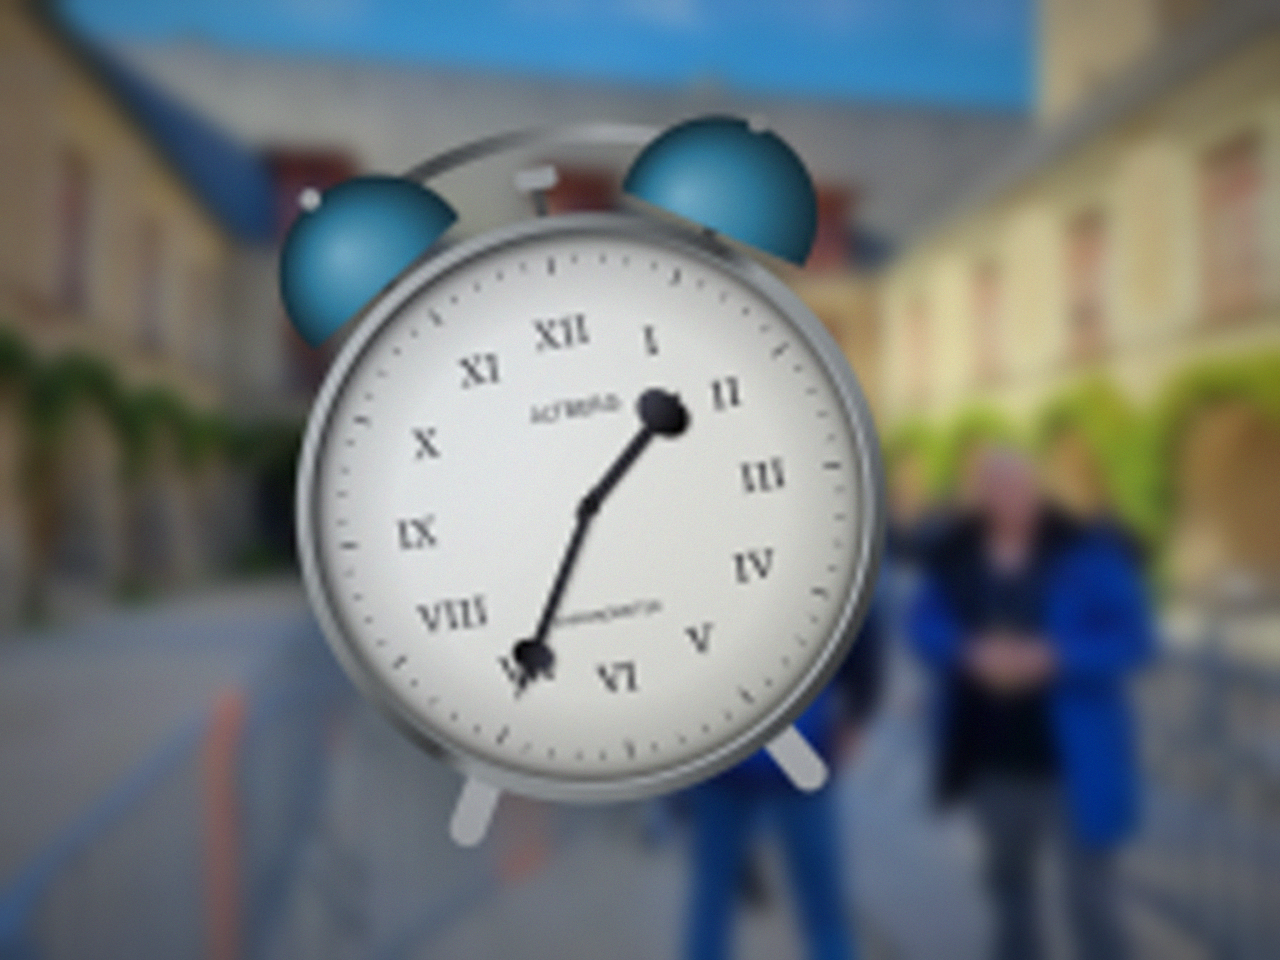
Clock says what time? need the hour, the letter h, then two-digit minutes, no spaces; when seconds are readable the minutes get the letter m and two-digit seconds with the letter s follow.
1h35
